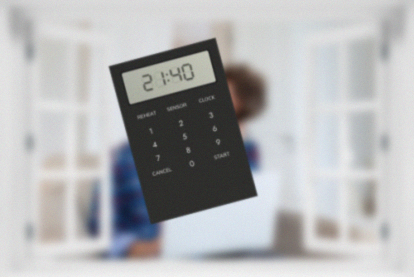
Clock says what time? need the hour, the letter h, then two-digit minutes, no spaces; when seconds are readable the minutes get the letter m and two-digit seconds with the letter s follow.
21h40
